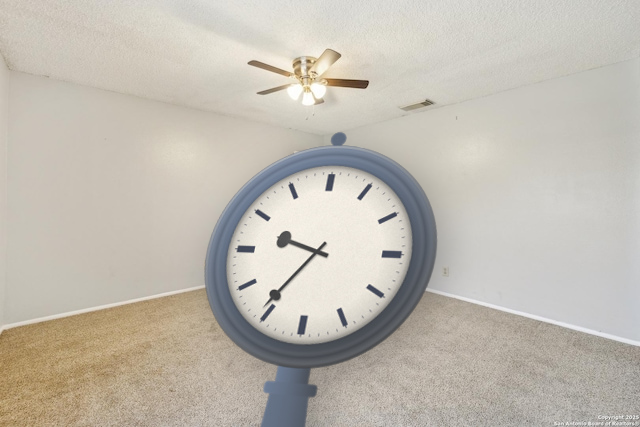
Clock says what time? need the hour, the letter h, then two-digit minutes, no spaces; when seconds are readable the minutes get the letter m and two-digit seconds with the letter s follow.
9h36
